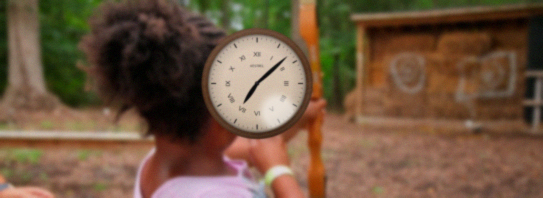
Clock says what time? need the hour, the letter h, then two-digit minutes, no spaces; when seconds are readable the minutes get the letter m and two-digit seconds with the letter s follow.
7h08
